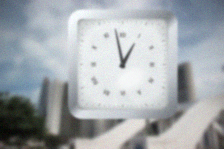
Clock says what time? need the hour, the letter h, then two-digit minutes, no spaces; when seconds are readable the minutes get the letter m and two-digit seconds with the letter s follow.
12h58
